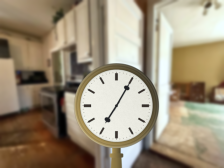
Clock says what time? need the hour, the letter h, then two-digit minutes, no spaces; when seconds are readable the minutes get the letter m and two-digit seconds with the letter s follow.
7h05
